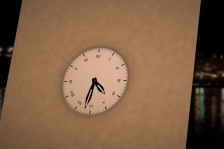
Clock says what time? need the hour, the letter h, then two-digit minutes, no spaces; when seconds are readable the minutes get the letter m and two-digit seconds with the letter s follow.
4h32
